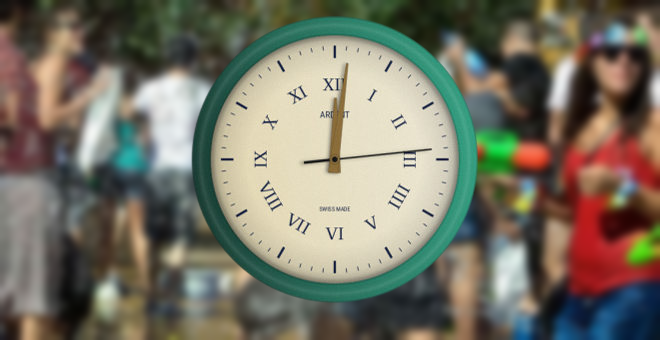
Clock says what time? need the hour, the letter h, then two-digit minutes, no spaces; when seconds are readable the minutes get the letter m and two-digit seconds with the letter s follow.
12h01m14s
